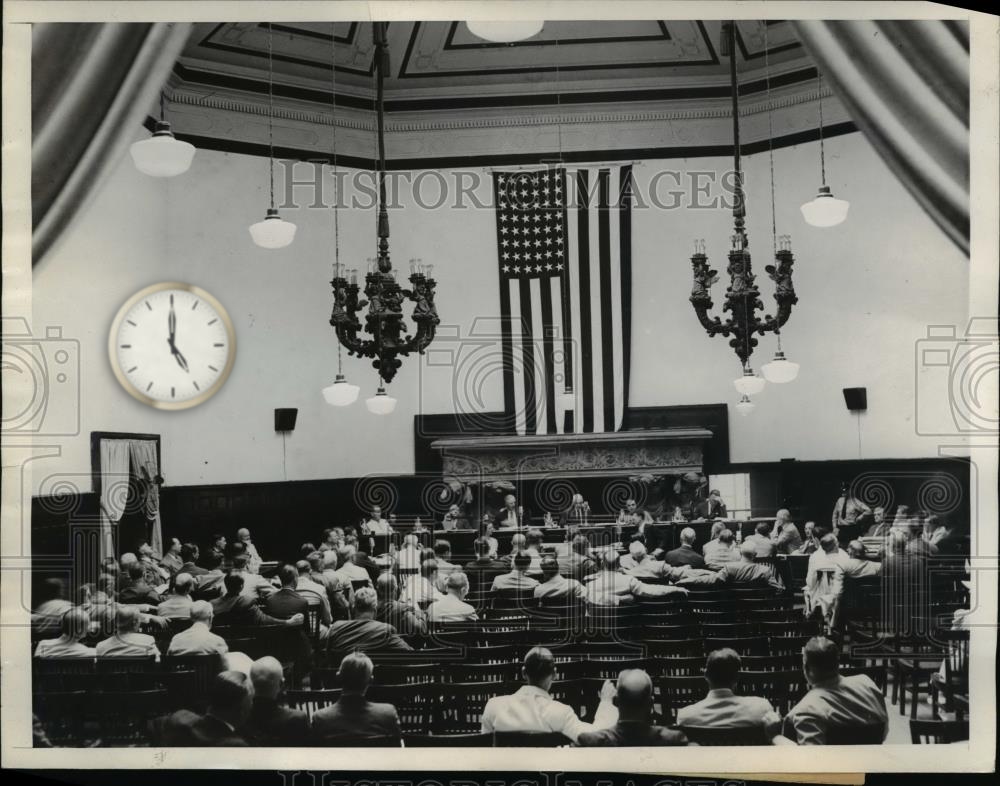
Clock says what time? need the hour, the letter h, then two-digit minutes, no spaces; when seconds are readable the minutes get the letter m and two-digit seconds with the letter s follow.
5h00
